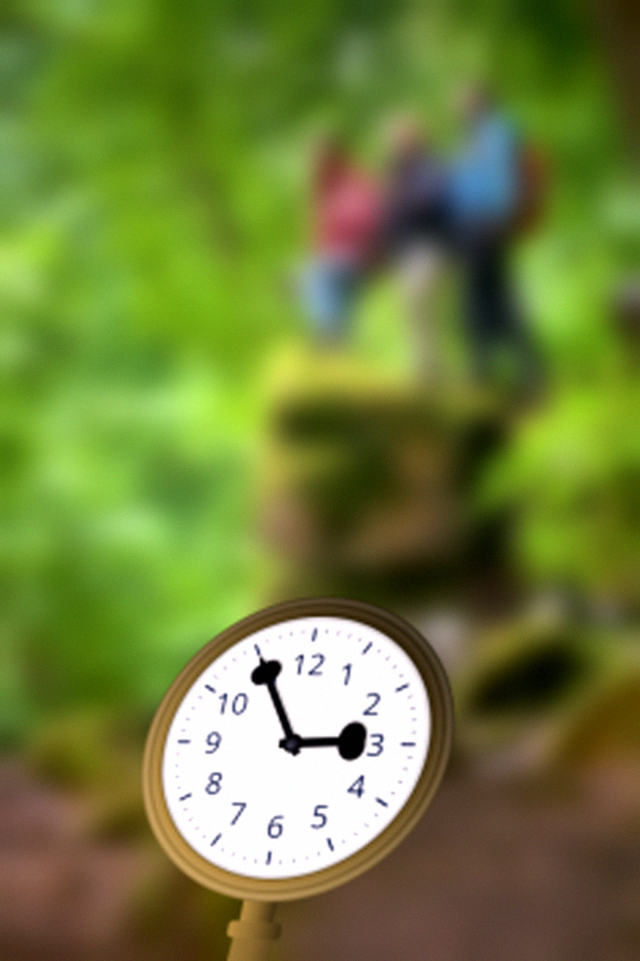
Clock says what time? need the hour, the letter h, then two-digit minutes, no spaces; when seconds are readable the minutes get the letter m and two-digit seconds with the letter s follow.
2h55
